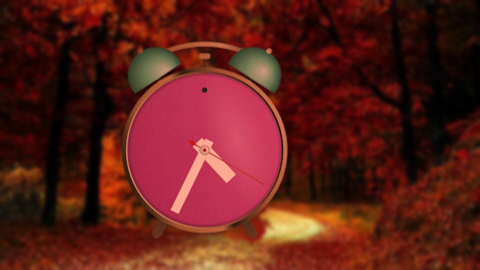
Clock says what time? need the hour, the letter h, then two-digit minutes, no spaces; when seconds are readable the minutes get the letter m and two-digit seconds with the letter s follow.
4h34m20s
